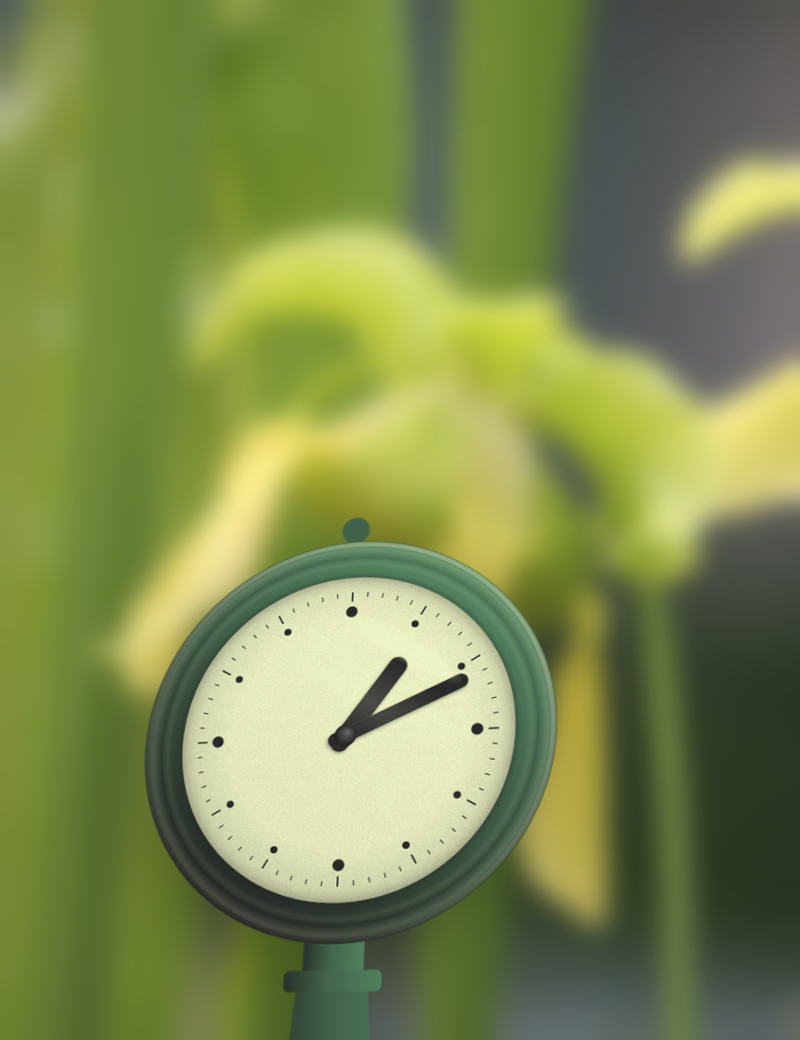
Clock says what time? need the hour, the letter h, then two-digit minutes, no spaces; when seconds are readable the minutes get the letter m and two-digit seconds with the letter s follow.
1h11
